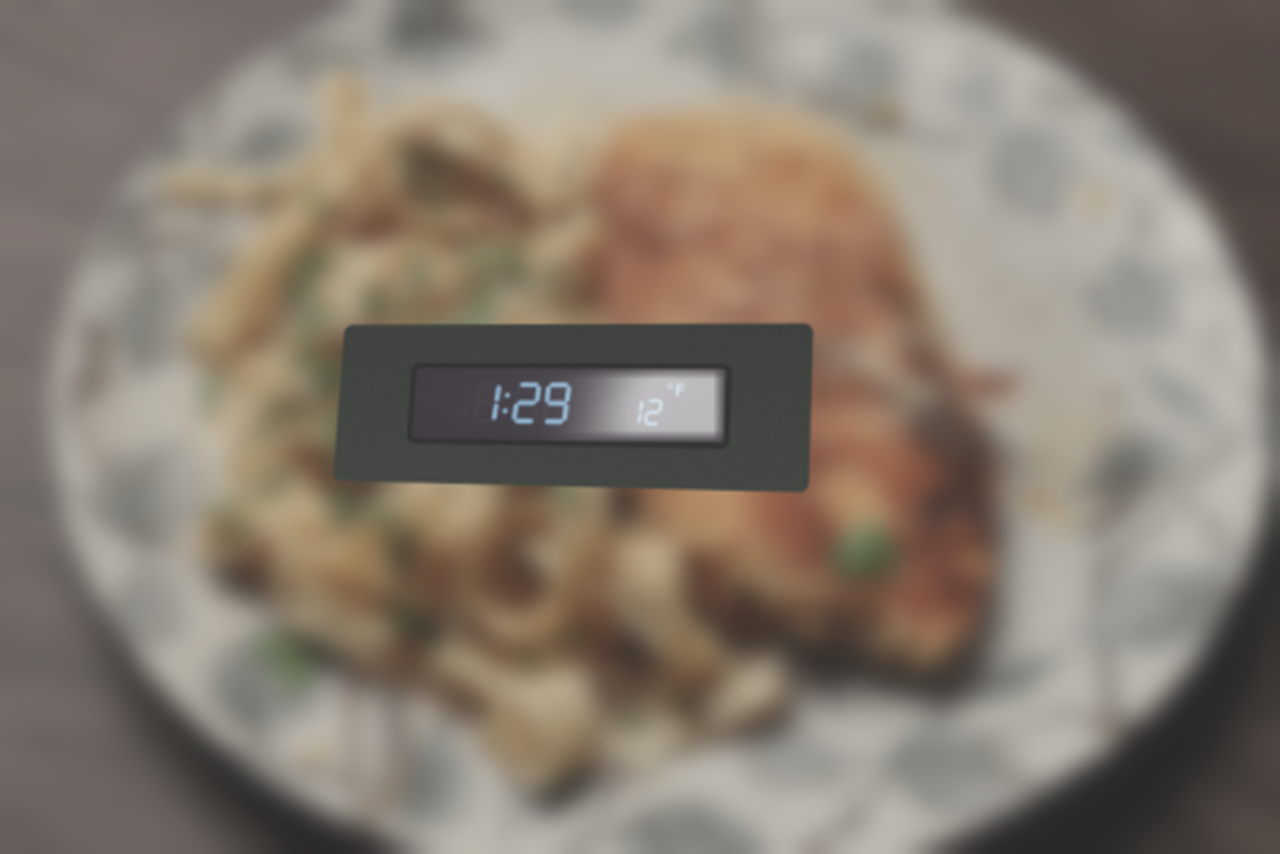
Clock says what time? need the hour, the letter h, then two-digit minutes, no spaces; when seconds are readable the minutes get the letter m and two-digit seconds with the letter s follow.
1h29
